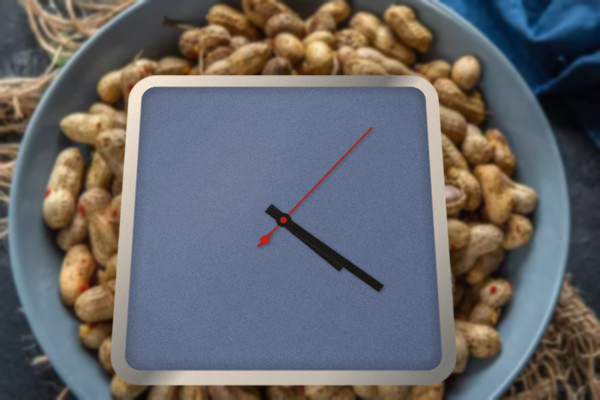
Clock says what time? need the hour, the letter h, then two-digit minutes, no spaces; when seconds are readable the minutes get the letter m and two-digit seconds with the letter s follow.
4h21m07s
